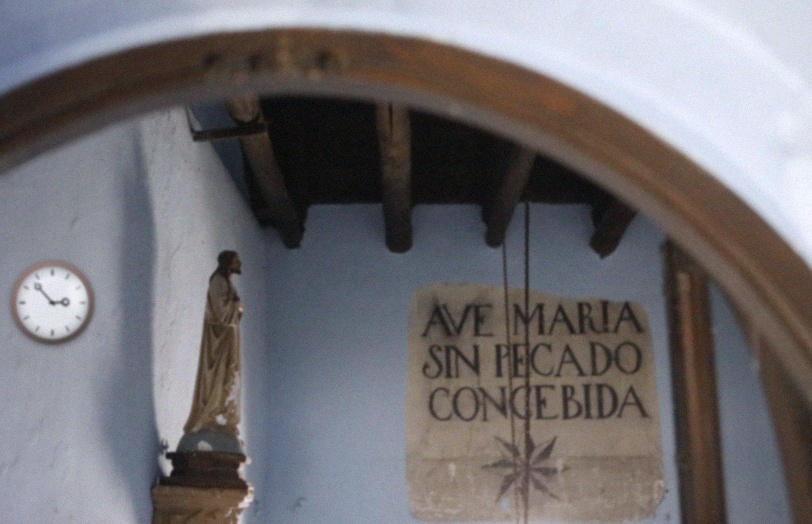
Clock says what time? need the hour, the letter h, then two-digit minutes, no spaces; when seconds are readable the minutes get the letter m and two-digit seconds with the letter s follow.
2h53
